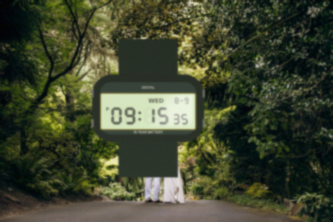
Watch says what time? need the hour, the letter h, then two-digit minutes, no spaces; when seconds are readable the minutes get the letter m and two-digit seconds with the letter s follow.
9h15m35s
